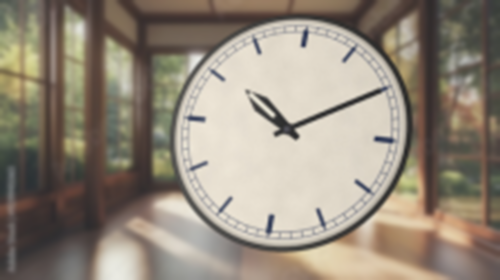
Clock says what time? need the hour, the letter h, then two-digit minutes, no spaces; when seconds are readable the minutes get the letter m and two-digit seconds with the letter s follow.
10h10
